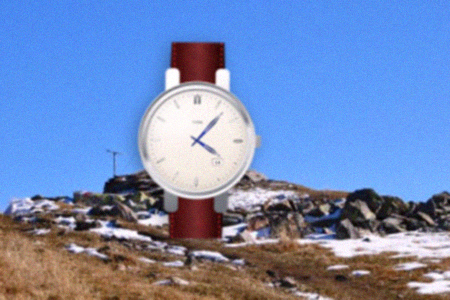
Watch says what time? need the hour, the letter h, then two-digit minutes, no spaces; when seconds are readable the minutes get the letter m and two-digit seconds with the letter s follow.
4h07
